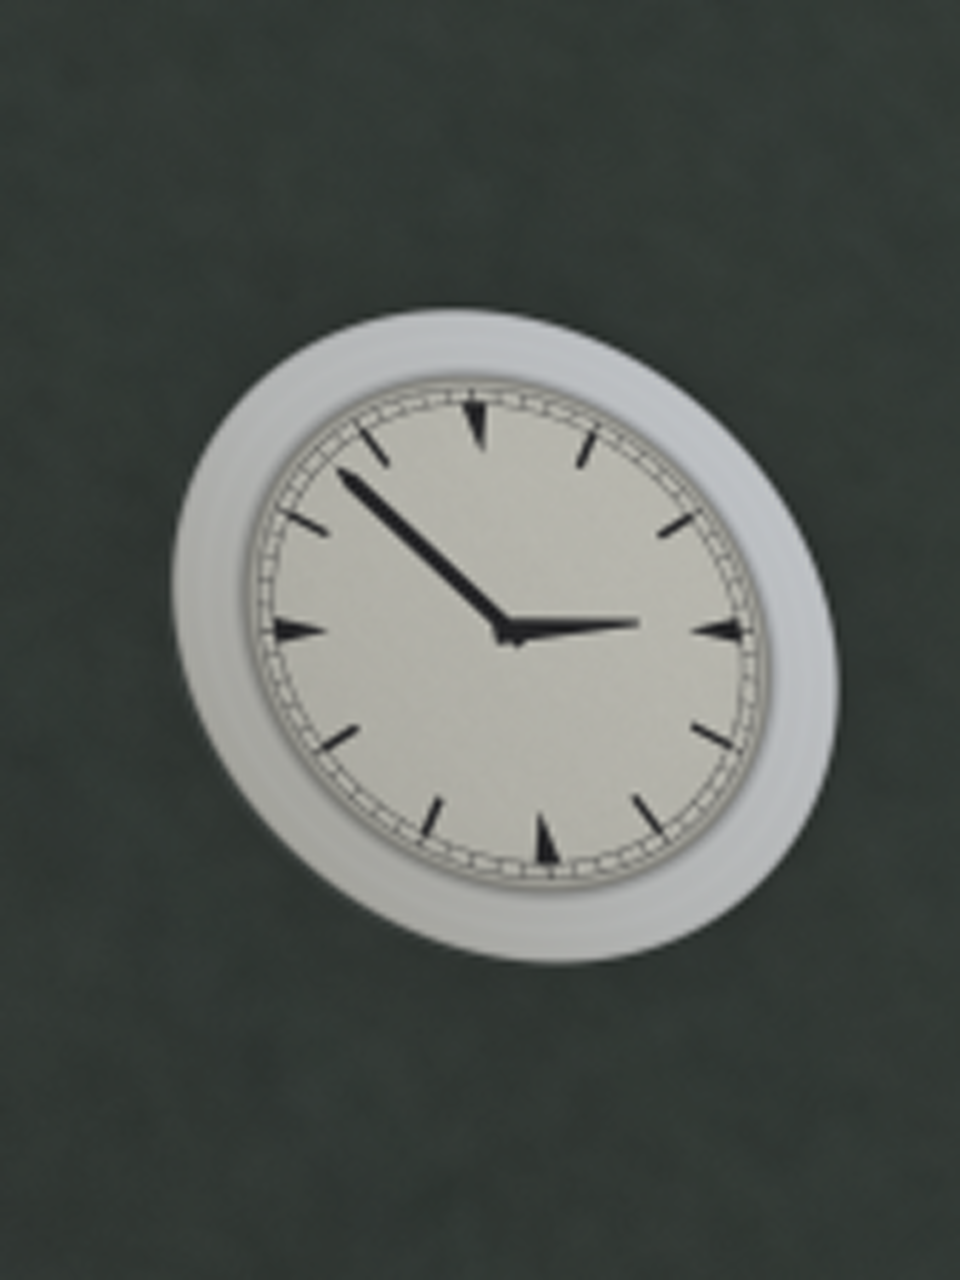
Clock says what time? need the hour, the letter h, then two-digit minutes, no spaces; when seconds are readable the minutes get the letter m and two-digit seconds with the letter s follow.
2h53
